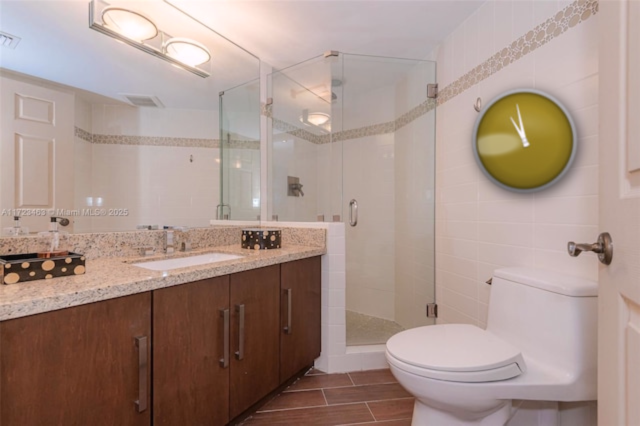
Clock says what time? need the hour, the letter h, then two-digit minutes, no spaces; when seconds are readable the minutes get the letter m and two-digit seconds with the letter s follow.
10h58
